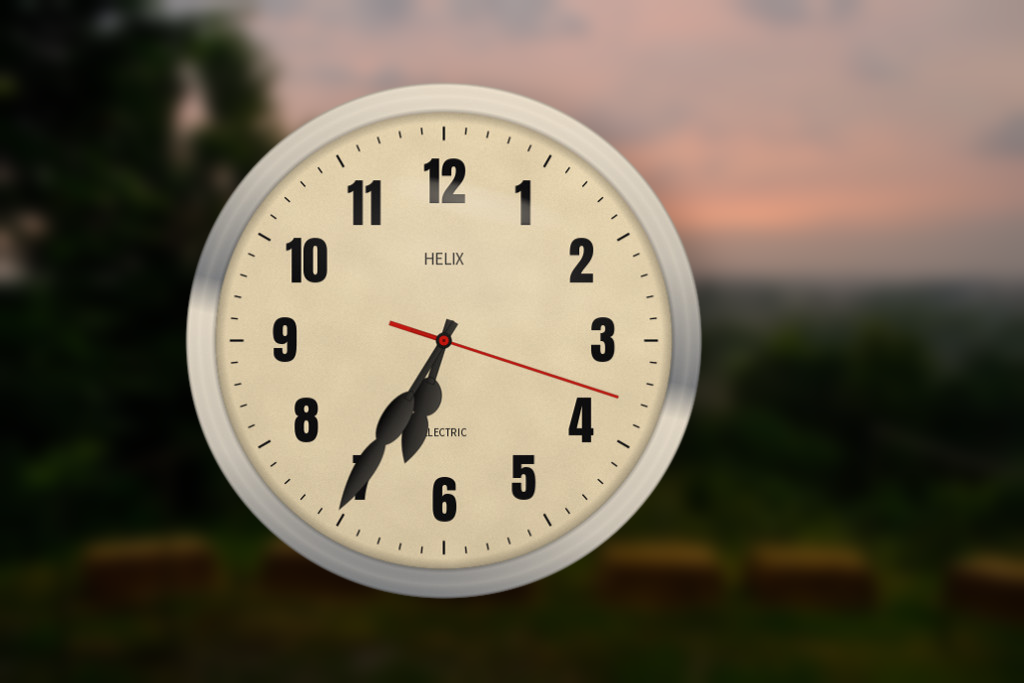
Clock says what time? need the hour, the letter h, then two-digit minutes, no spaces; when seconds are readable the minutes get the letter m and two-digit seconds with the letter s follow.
6h35m18s
